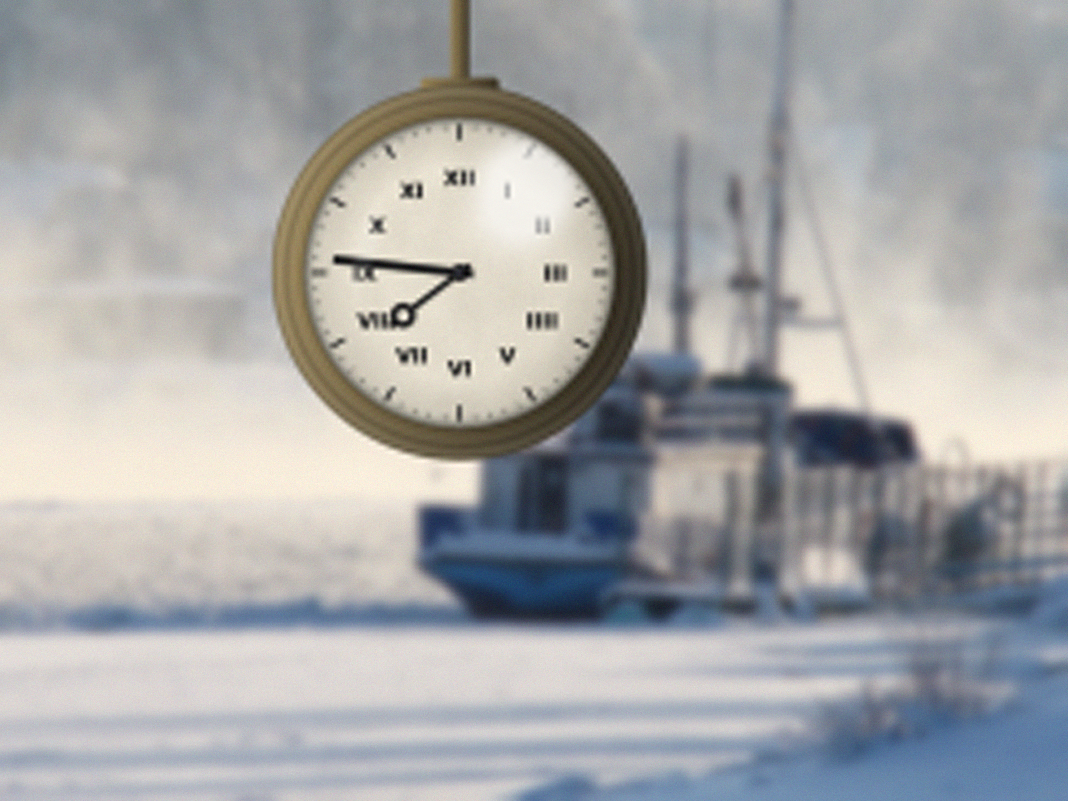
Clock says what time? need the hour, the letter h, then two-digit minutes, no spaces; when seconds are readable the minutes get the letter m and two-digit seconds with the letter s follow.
7h46
